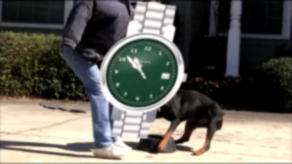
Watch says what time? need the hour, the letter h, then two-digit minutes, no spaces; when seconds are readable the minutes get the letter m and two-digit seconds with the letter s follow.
10h52
